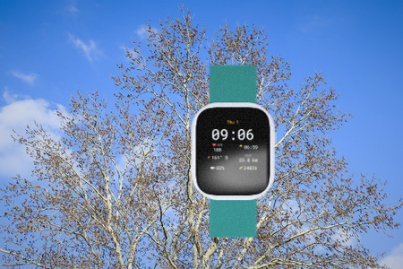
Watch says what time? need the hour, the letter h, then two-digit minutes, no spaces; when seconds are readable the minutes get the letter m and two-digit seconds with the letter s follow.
9h06
